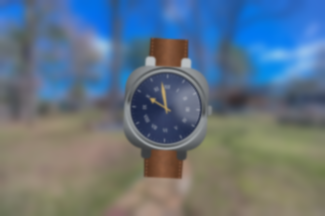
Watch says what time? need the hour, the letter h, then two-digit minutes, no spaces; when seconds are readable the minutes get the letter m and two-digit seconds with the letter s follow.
9h58
